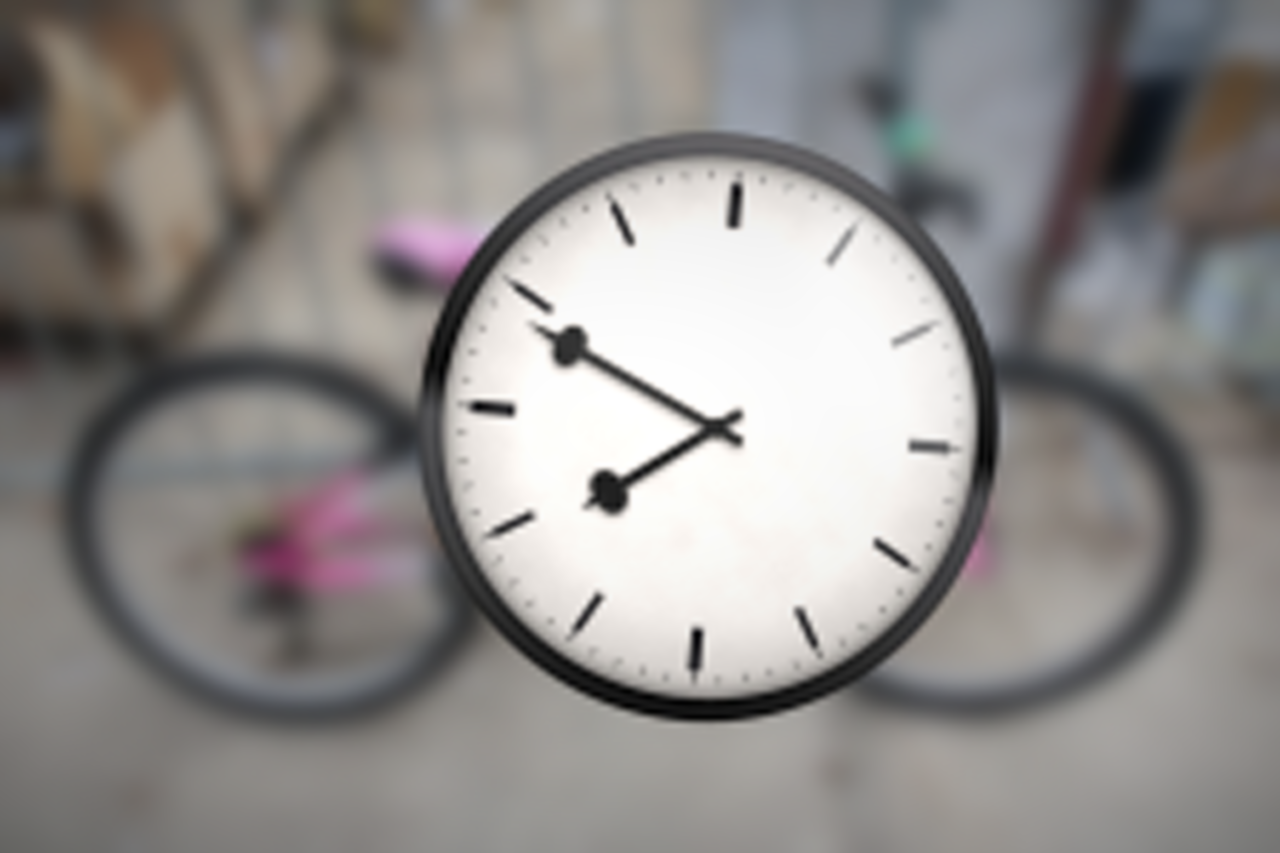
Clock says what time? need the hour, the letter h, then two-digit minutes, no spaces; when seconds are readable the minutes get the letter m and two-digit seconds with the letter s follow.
7h49
